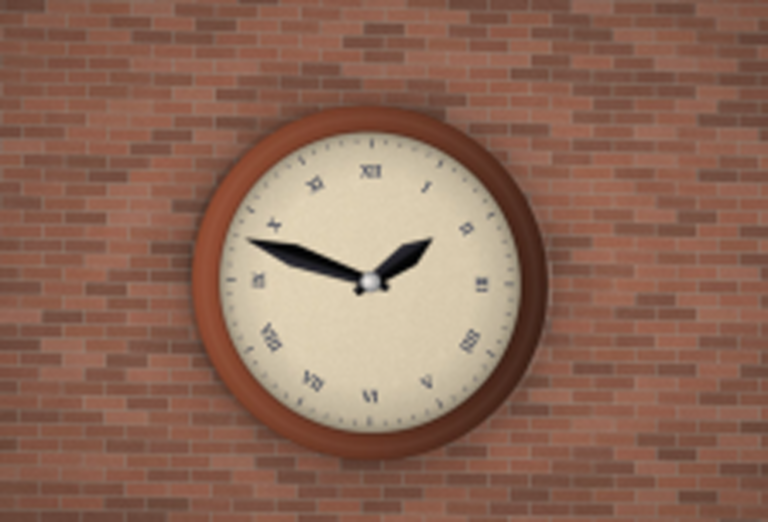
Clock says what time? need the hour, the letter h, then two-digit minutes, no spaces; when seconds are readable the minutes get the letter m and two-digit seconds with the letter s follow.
1h48
